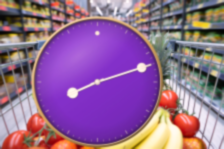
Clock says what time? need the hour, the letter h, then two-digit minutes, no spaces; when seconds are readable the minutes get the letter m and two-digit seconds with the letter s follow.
8h12
